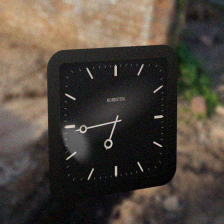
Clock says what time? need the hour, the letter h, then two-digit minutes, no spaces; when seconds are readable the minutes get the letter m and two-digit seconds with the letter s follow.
6h44
